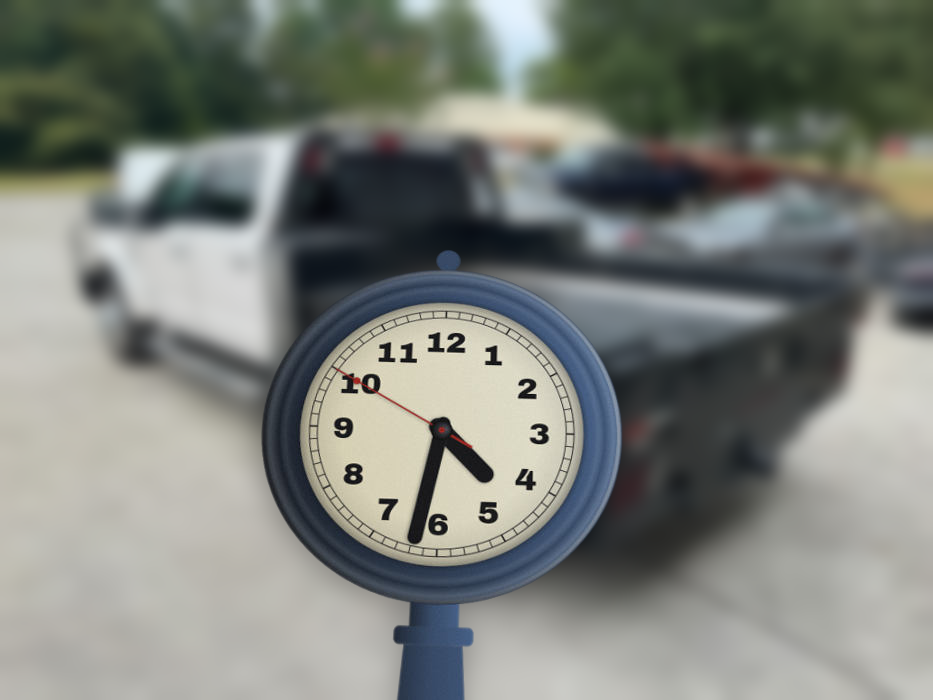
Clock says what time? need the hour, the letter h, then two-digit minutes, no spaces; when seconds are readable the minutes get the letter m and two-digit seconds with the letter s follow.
4h31m50s
